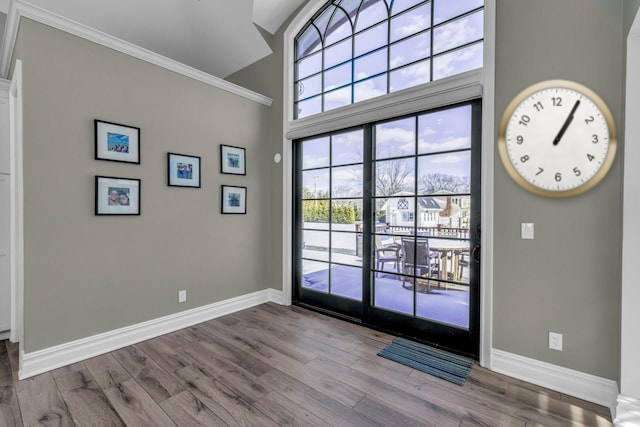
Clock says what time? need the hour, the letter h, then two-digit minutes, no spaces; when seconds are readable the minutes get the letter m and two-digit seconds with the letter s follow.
1h05
